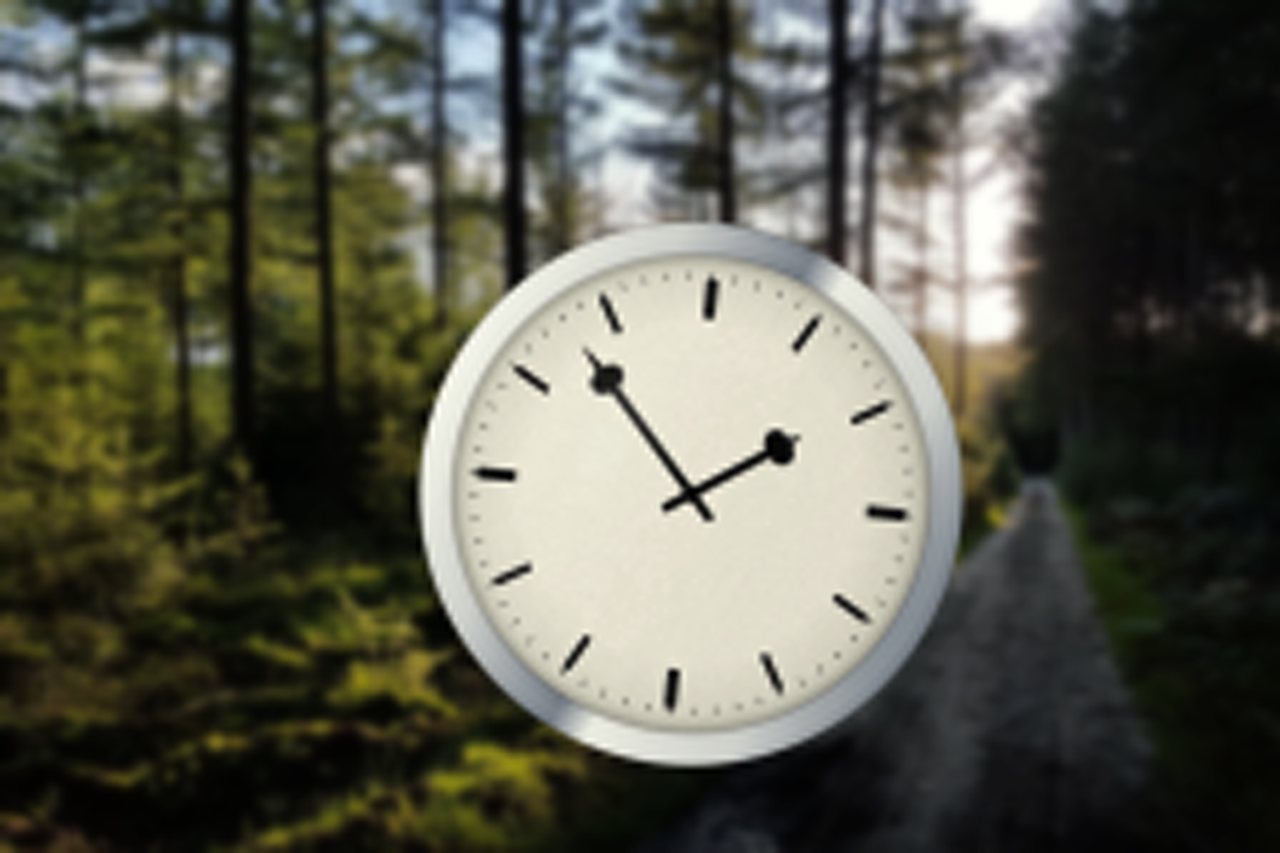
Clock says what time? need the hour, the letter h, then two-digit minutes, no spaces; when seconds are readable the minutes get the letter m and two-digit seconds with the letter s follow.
1h53
